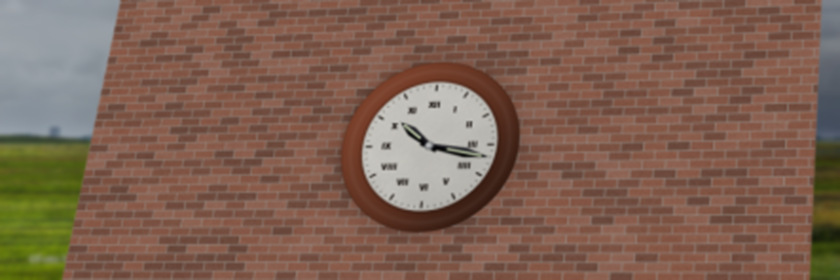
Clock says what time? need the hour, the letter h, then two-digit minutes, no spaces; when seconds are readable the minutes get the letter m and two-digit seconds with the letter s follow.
10h17
